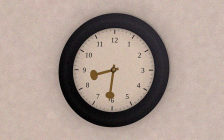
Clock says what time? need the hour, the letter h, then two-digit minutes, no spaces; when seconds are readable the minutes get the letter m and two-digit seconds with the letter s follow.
8h31
